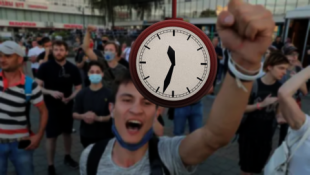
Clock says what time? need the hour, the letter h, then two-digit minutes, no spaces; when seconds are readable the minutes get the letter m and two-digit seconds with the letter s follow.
11h33
